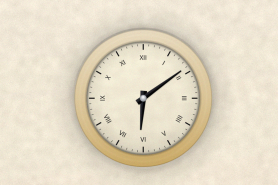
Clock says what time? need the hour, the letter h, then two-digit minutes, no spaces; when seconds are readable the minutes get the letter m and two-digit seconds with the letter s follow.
6h09
